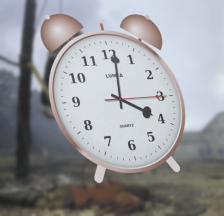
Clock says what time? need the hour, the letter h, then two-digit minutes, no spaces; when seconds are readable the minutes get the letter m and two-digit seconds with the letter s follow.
4h01m15s
